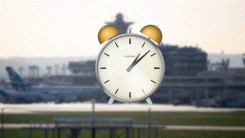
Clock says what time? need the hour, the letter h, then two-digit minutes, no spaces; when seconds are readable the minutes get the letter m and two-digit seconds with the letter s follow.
1h08
